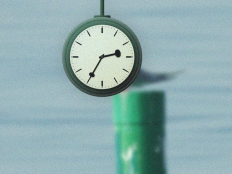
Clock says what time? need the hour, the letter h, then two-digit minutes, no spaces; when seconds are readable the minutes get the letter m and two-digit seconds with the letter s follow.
2h35
